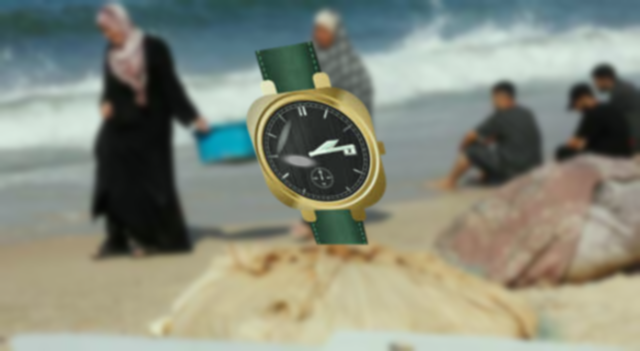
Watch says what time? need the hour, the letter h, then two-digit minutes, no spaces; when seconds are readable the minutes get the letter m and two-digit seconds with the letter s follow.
2h14
